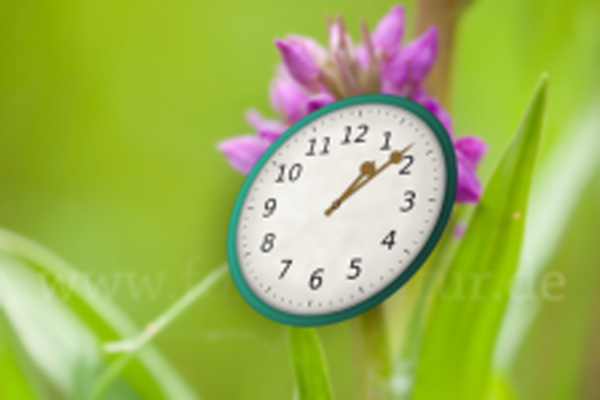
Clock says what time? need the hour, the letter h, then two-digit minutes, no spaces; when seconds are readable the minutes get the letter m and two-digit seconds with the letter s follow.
1h08
